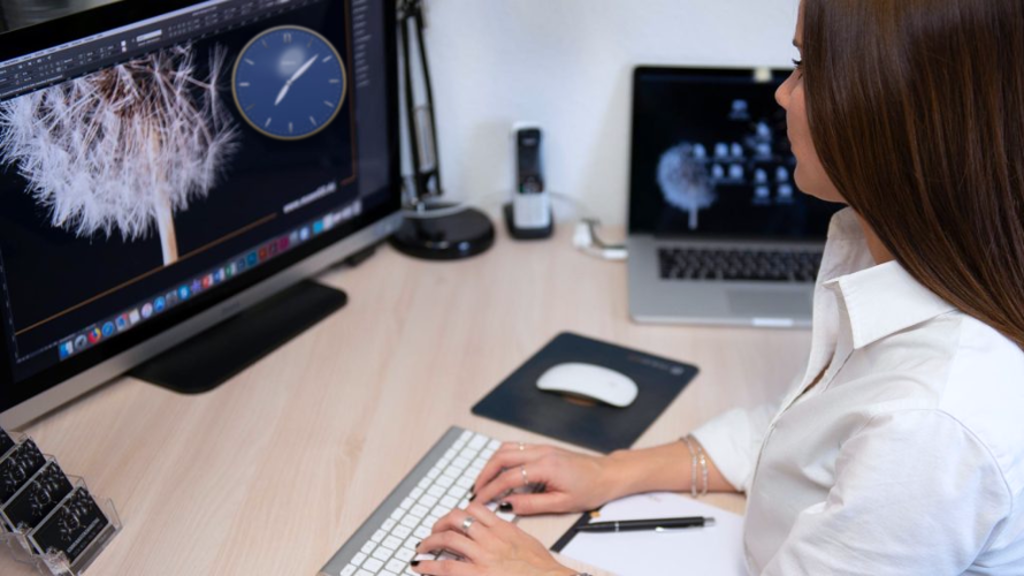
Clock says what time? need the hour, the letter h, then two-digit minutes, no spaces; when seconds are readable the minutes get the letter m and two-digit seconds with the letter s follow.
7h08
